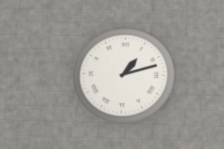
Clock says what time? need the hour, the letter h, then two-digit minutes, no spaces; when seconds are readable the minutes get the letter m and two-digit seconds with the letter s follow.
1h12
